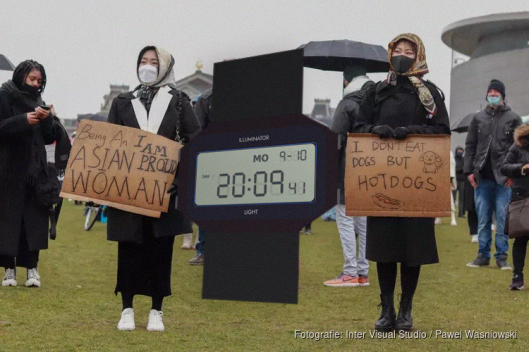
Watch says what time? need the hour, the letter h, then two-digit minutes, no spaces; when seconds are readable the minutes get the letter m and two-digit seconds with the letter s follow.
20h09m41s
